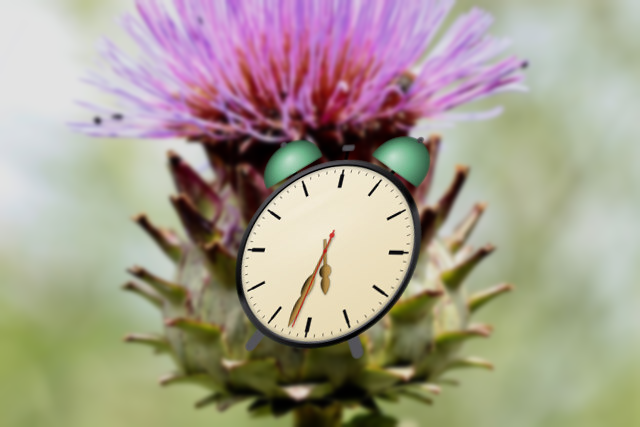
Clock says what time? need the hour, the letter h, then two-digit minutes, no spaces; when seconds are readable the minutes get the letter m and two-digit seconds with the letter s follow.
5h32m32s
